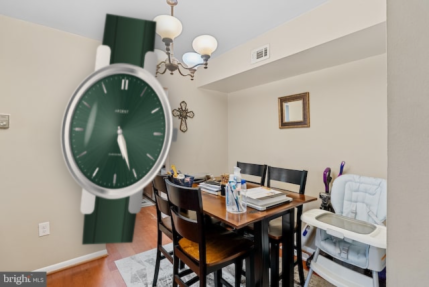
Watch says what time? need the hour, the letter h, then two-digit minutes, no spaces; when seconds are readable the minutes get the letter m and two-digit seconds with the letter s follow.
5h26
